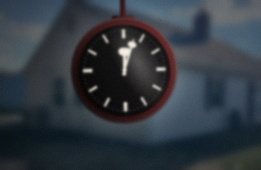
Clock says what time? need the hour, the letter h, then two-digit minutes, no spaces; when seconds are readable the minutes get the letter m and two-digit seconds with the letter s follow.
12h03
